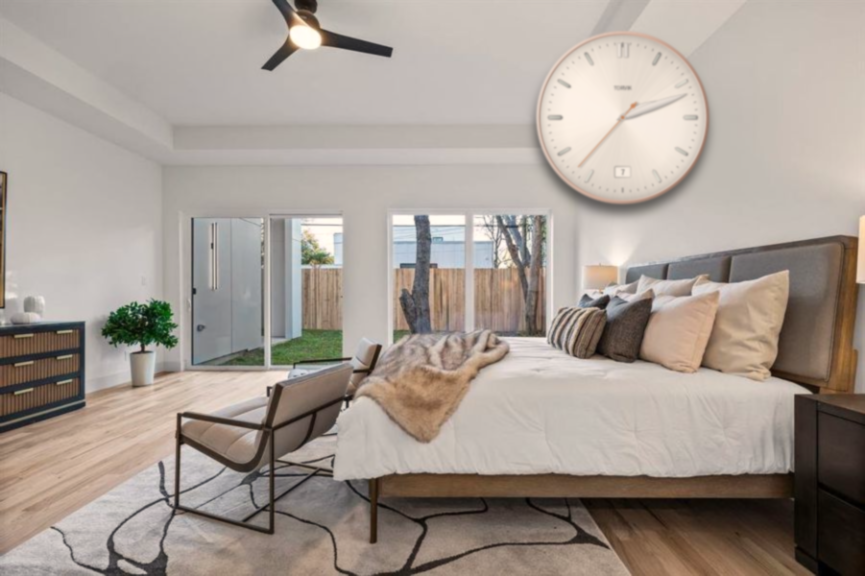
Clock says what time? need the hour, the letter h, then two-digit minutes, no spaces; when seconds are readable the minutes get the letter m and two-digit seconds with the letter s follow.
2h11m37s
